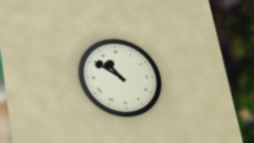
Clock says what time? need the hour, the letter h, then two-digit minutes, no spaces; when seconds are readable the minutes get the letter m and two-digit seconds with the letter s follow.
10h51
